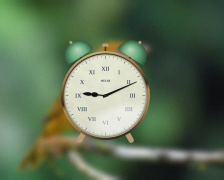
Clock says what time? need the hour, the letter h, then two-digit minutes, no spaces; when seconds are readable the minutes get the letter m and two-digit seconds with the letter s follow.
9h11
